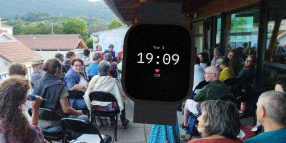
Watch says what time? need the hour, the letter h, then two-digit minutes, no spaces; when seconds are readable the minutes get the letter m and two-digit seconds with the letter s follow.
19h09
